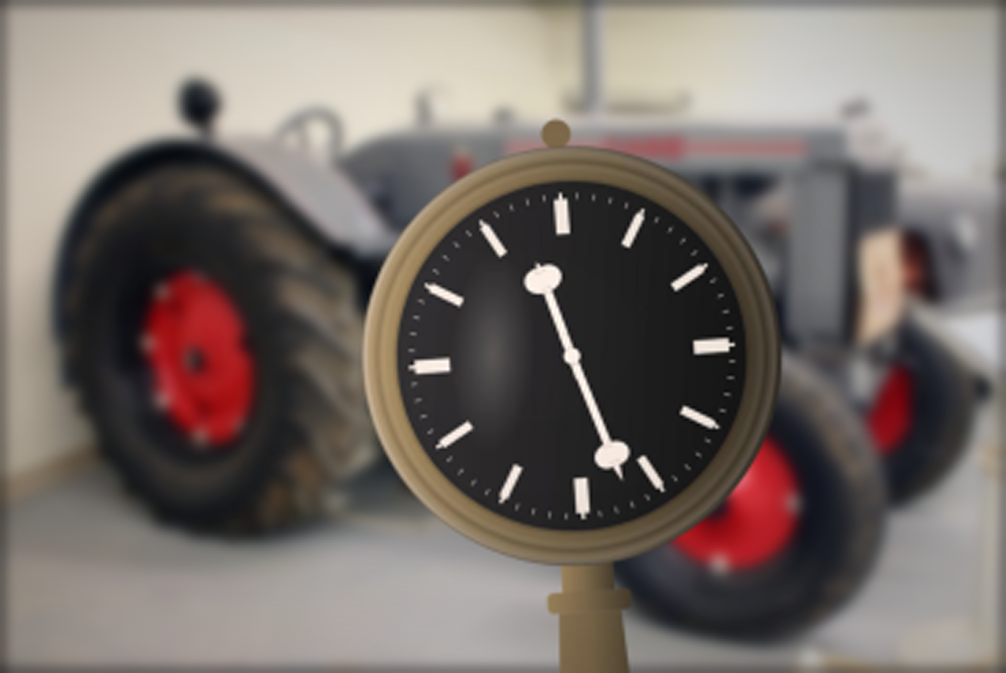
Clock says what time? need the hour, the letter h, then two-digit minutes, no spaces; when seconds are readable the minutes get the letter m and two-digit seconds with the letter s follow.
11h27
